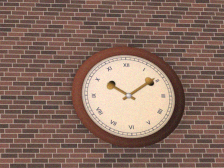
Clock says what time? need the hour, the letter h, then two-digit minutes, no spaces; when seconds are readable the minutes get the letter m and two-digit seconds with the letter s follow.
10h09
